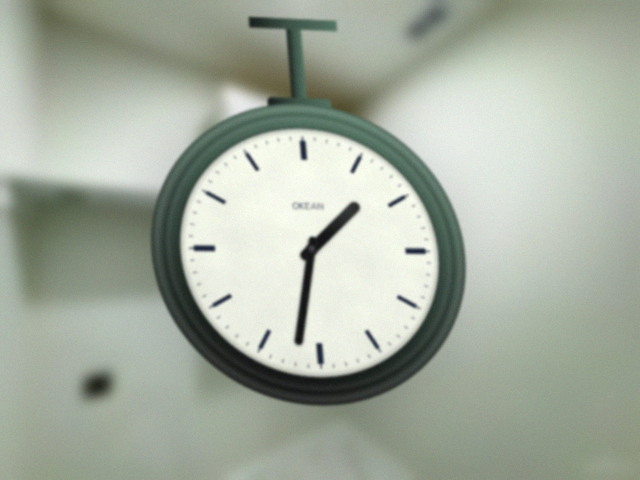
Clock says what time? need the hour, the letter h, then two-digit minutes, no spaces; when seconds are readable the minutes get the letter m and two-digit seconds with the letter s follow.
1h32
